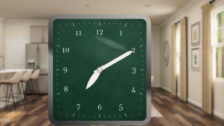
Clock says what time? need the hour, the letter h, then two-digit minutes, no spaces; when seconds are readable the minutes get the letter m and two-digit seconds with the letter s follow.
7h10
